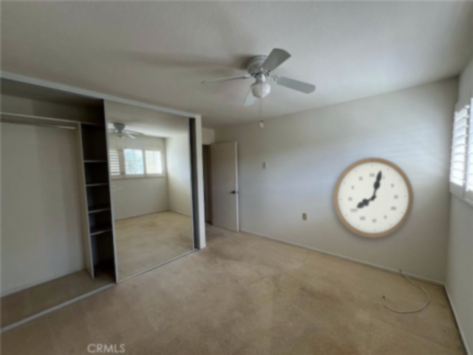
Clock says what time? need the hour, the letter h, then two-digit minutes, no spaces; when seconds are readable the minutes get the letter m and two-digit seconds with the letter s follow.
8h03
